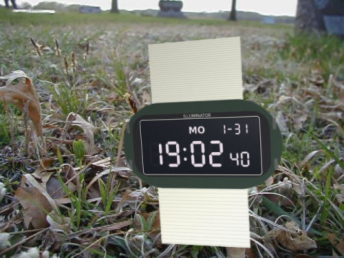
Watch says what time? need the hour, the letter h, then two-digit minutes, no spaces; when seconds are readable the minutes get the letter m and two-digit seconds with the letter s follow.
19h02m40s
